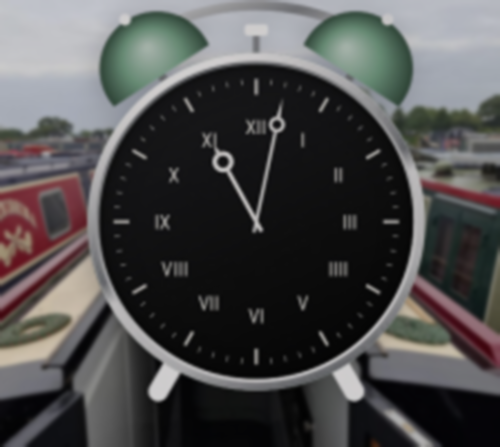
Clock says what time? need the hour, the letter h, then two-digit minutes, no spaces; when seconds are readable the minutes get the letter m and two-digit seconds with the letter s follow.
11h02
